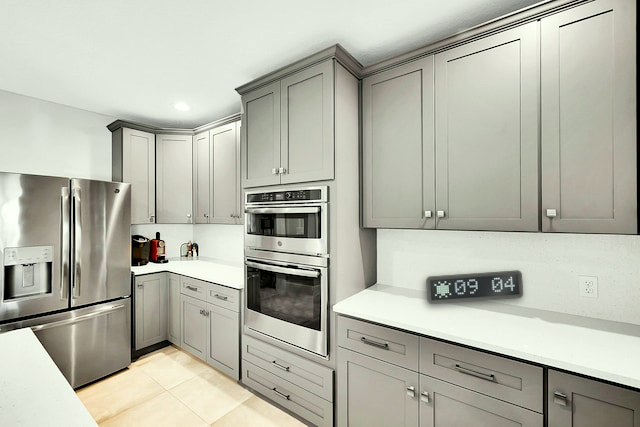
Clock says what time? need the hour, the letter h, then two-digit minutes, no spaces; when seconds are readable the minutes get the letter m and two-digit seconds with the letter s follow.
9h04
